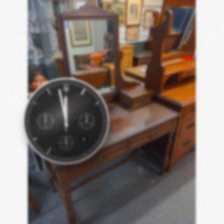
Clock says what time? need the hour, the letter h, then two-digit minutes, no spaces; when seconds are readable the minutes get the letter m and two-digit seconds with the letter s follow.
11h58
